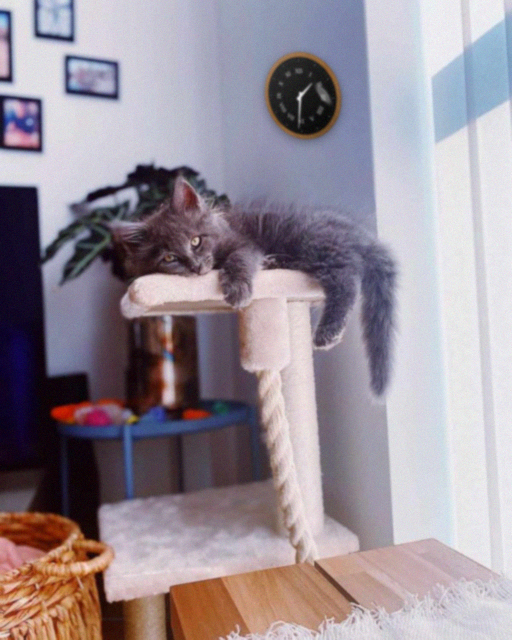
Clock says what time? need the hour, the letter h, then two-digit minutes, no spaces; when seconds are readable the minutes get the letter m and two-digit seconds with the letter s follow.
1h31
